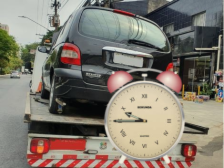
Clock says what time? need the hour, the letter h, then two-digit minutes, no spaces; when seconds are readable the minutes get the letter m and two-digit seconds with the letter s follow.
9h45
